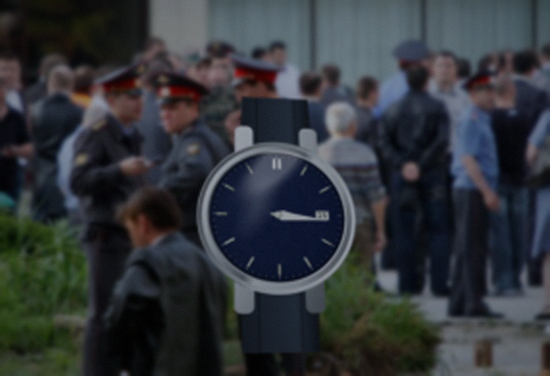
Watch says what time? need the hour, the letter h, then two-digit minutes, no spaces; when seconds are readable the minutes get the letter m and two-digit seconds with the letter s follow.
3h16
